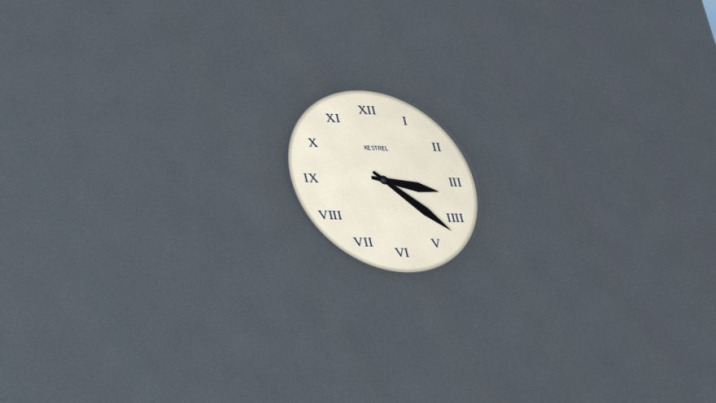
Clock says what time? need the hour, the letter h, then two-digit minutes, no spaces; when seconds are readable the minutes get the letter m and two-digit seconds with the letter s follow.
3h22
